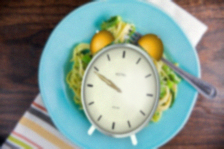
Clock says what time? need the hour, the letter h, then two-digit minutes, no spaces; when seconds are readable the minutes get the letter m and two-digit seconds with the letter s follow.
9h49
